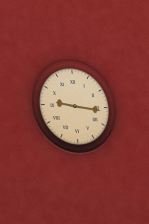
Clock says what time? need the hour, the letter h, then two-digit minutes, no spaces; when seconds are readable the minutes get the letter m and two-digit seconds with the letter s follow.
9h16
